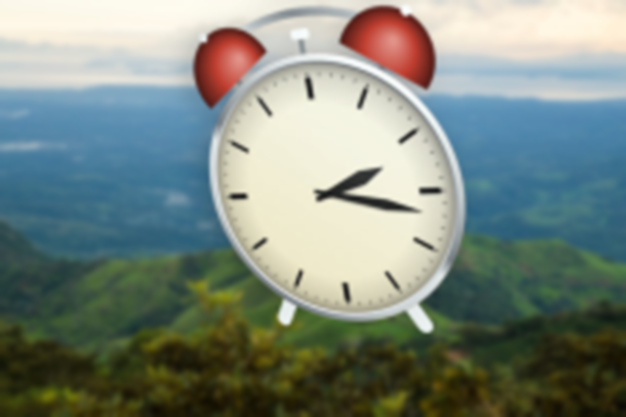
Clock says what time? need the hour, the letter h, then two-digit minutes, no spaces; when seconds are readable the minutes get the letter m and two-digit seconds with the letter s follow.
2h17
